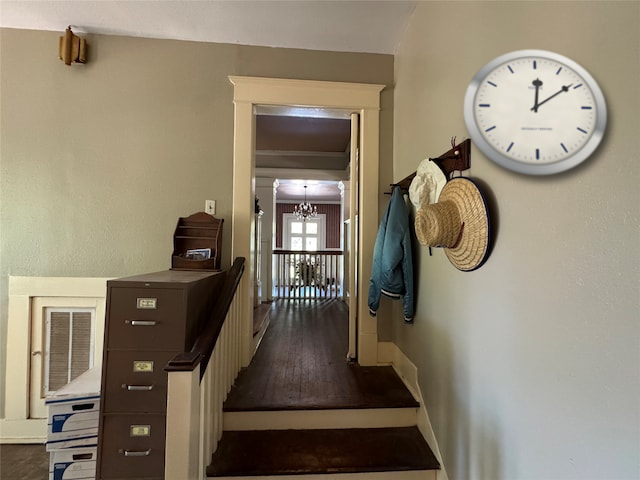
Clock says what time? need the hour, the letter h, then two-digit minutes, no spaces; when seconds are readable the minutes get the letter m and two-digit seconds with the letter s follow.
12h09
